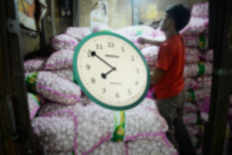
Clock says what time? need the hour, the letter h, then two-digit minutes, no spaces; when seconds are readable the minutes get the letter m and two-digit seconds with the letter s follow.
7h51
